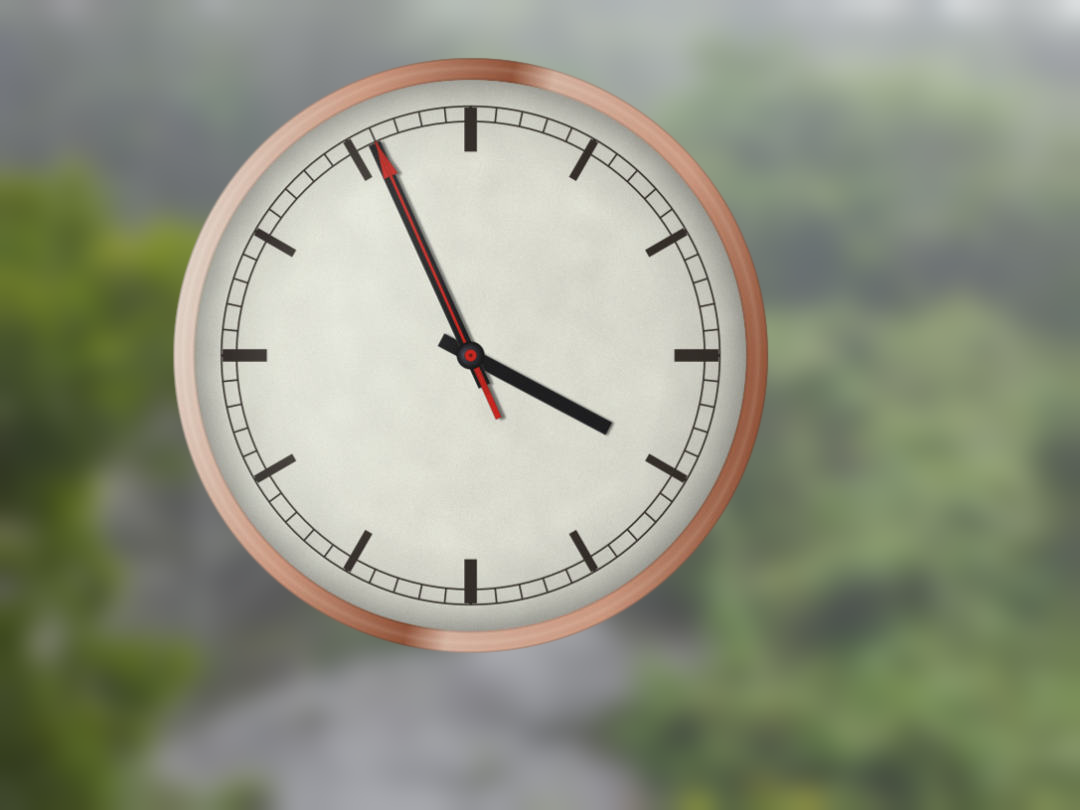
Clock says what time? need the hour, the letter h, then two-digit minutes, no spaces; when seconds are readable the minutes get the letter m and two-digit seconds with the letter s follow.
3h55m56s
